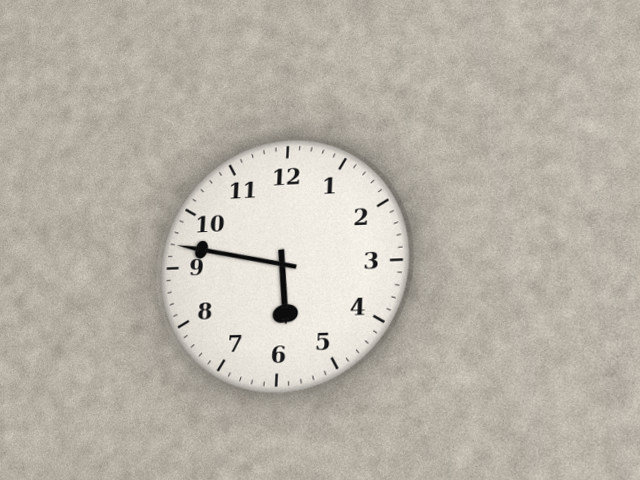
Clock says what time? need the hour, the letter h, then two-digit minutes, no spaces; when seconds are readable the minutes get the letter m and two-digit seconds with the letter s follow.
5h47
